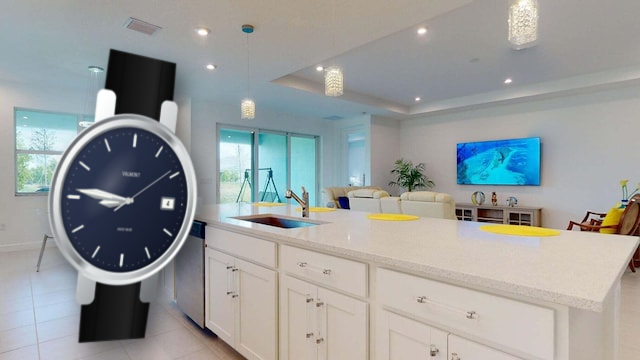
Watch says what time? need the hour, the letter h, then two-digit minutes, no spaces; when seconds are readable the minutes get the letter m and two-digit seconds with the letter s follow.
8h46m09s
